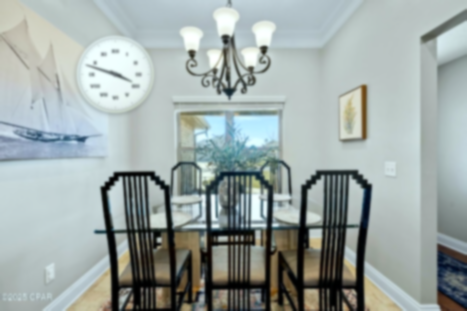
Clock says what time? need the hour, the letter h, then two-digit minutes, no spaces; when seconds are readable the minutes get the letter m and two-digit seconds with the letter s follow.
3h48
